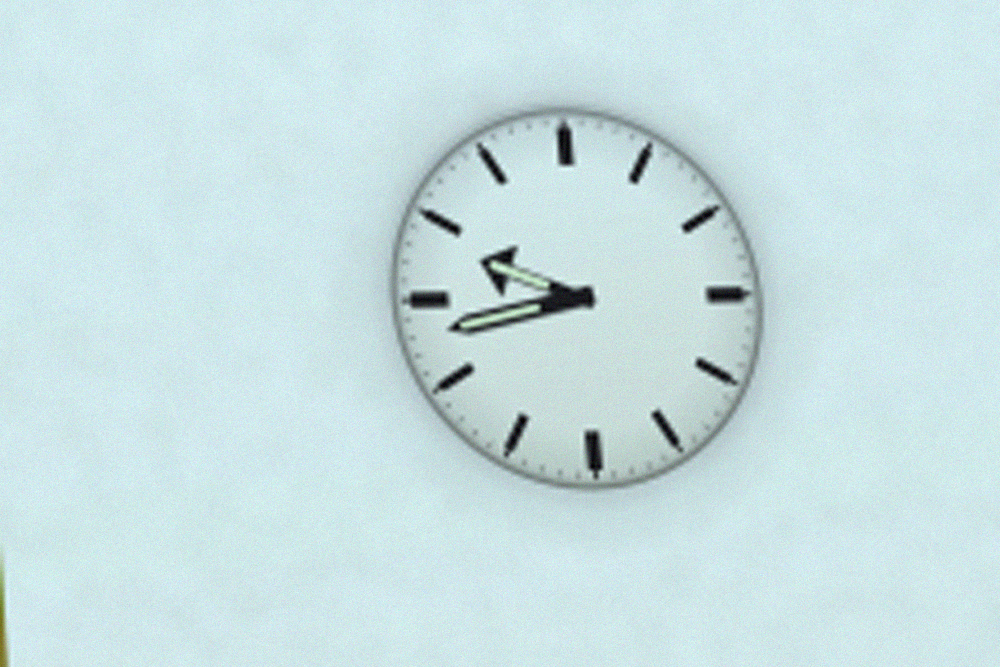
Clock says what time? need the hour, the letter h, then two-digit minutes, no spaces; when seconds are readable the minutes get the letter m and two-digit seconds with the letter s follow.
9h43
